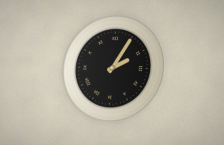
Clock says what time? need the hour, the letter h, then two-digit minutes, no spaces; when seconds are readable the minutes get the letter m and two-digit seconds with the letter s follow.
2h05
